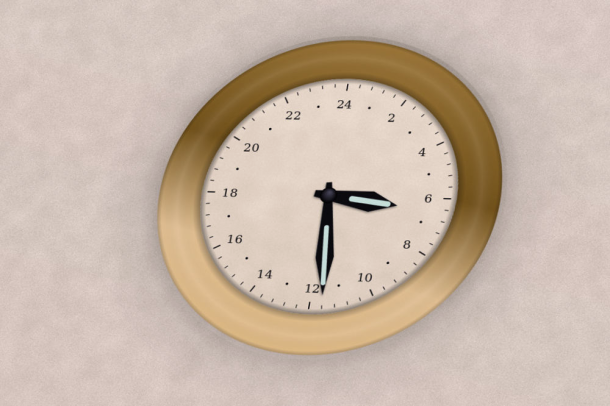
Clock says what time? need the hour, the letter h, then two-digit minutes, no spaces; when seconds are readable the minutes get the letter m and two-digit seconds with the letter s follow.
6h29
